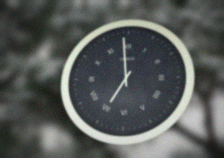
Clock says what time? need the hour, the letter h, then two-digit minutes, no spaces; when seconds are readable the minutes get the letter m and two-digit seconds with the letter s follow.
6h59
